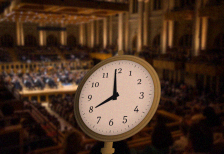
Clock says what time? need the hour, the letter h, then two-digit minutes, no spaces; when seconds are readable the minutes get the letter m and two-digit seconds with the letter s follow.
7h59
